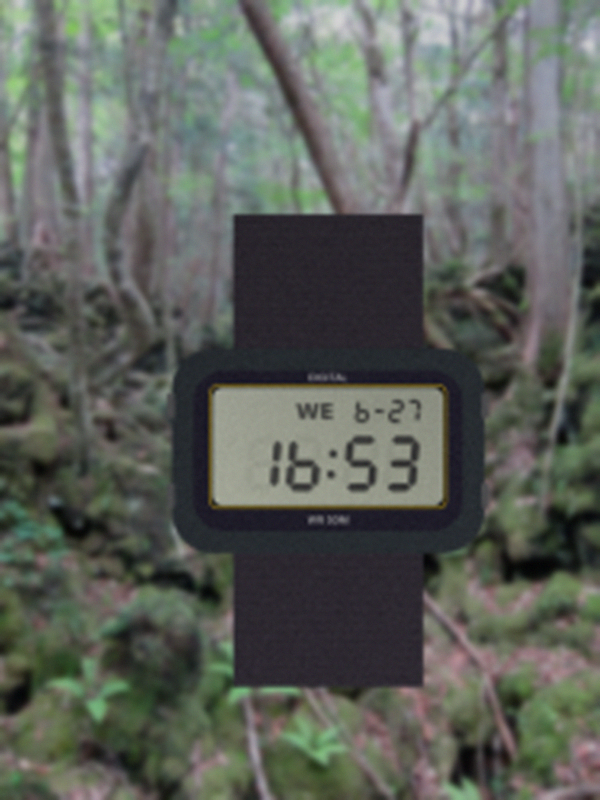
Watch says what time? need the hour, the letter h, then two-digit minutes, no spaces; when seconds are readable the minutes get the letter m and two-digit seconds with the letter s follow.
16h53
